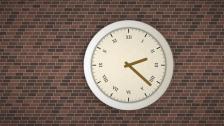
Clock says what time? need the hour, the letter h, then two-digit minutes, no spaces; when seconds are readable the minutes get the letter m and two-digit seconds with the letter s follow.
2h22
